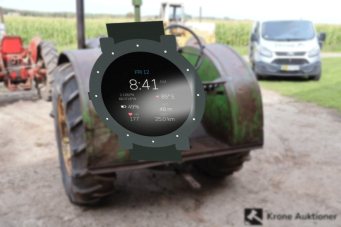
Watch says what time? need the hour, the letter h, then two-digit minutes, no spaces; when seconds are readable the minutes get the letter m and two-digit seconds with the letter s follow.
8h41
